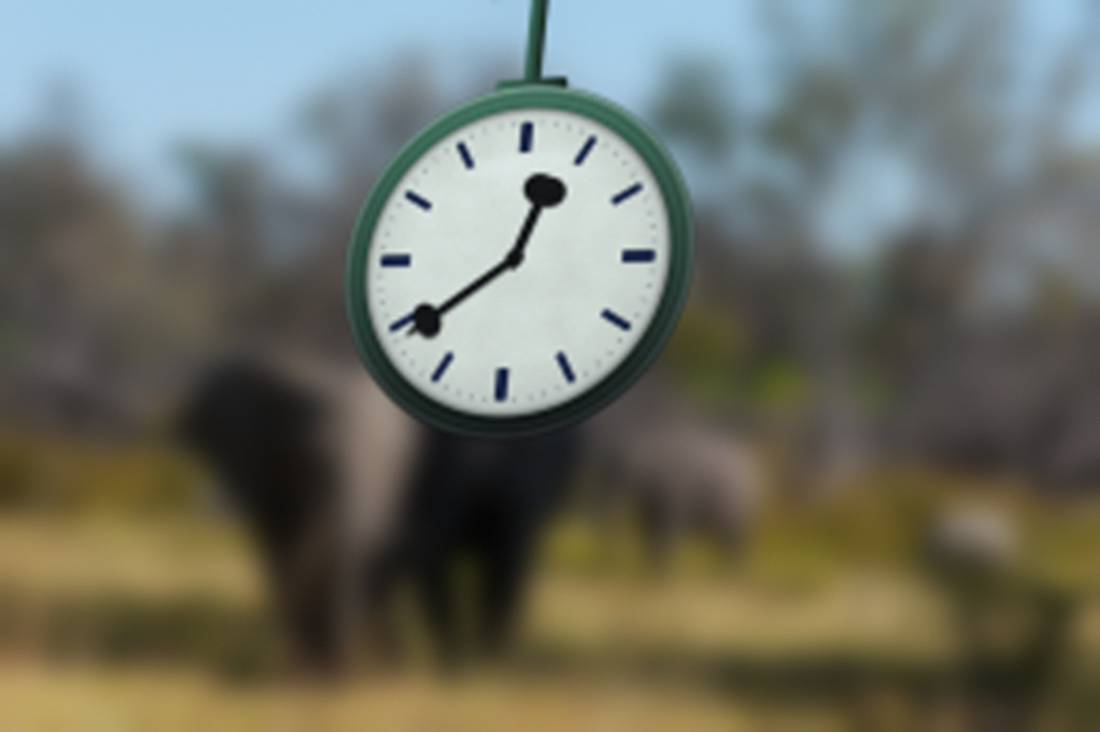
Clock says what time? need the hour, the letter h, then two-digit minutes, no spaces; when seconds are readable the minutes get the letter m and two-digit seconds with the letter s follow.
12h39
